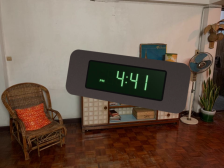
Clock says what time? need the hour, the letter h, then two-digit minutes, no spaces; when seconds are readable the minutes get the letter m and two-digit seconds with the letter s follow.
4h41
